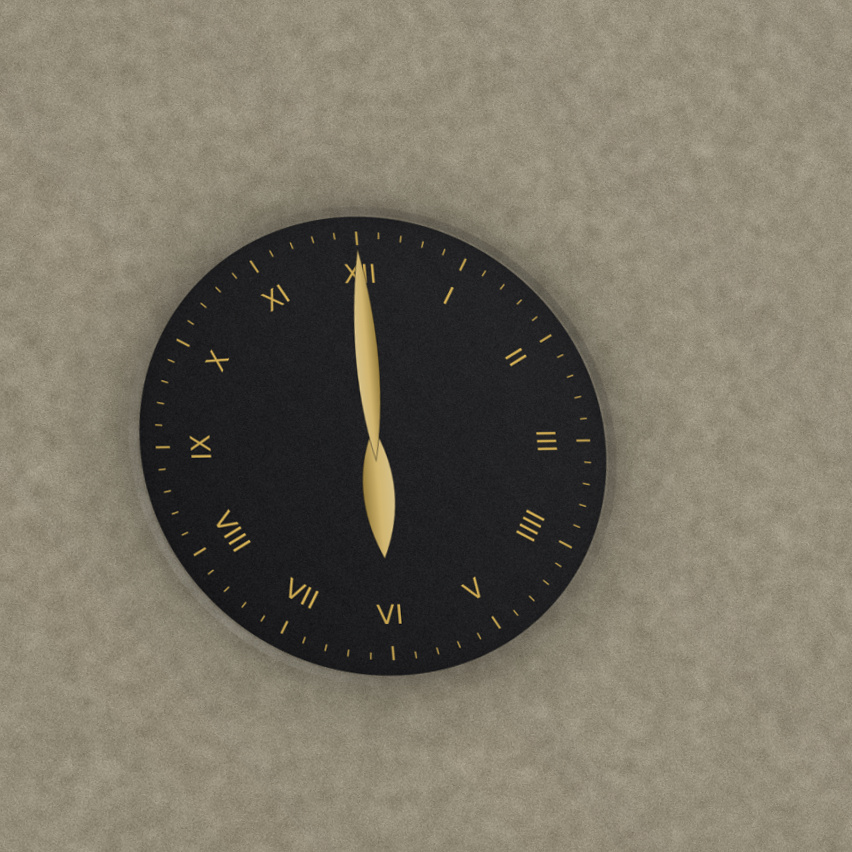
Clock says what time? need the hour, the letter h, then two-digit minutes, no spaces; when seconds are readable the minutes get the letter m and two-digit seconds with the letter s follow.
6h00
